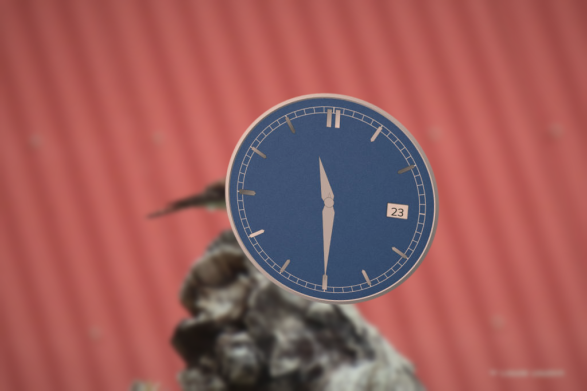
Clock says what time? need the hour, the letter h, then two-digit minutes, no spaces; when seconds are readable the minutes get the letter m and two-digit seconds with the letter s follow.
11h30
